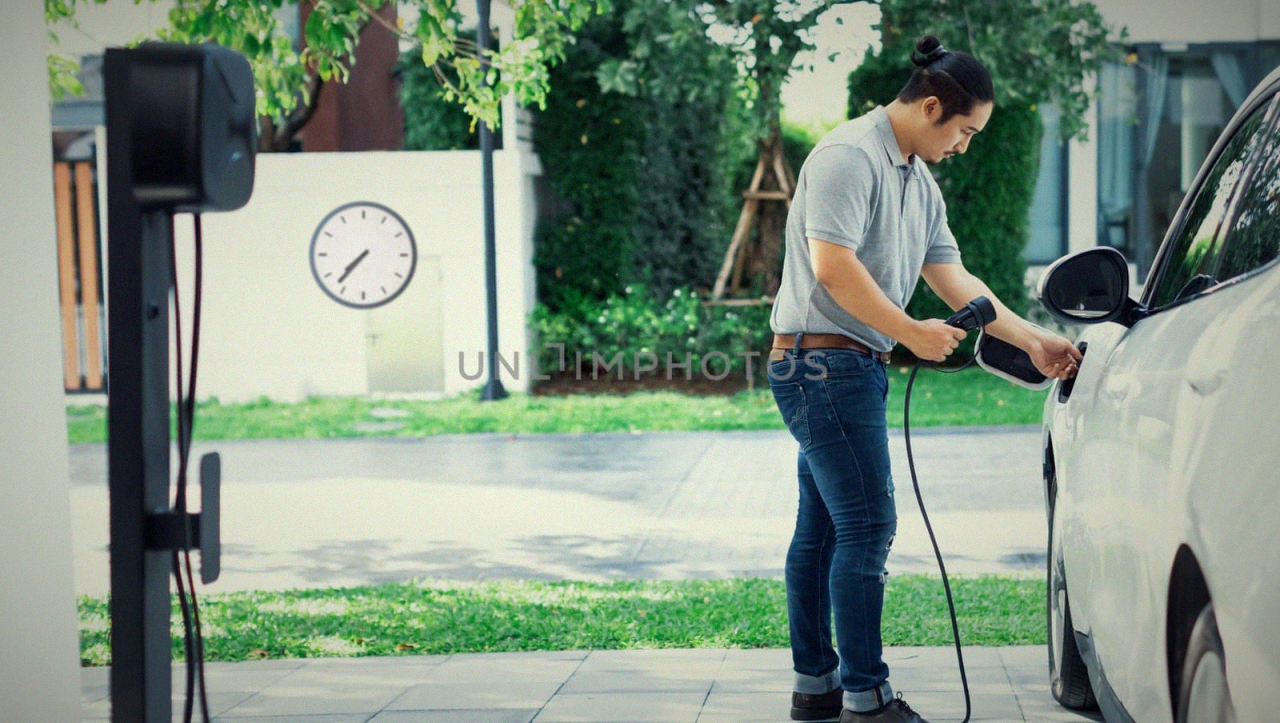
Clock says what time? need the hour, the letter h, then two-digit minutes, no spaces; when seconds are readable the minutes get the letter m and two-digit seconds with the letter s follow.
7h37
